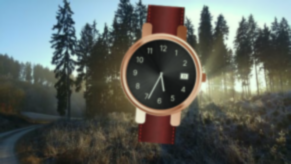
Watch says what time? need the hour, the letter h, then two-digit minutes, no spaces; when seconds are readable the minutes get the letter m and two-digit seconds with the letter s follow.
5h34
